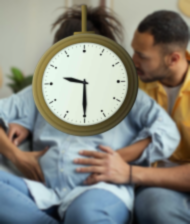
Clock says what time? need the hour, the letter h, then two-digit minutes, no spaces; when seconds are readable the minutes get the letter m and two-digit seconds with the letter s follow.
9h30
